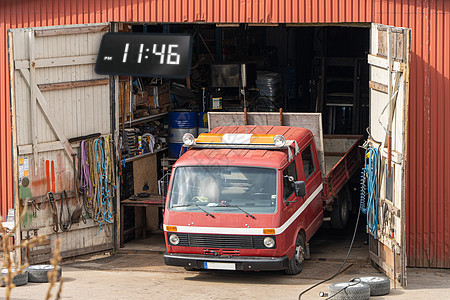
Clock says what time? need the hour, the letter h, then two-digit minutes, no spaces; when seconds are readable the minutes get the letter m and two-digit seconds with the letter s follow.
11h46
